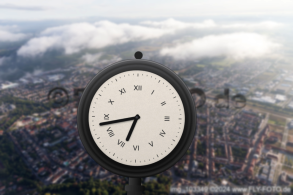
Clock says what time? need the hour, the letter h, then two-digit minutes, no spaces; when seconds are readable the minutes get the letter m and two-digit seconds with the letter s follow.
6h43
